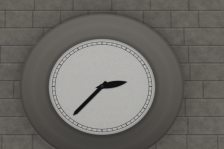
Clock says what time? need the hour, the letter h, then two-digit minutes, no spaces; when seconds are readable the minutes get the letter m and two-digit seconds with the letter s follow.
2h37
